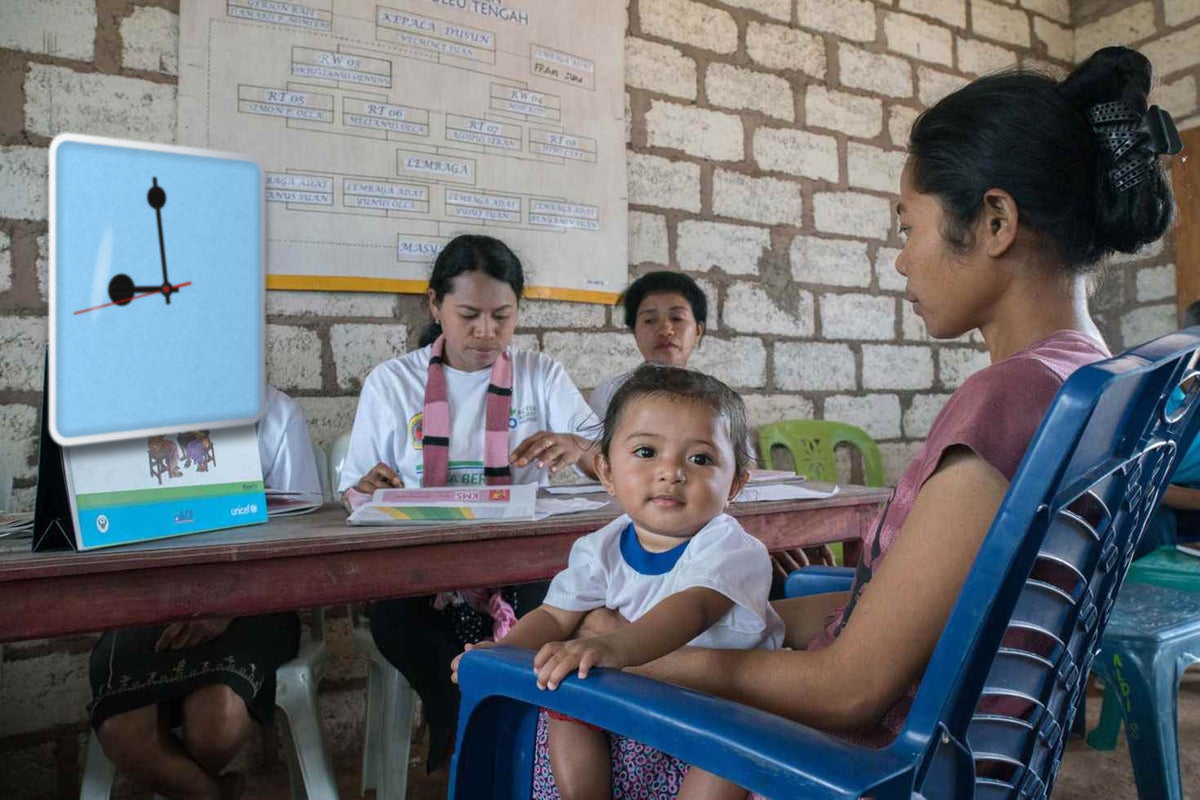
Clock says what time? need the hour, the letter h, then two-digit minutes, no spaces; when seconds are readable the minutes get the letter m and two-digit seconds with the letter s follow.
8h58m43s
